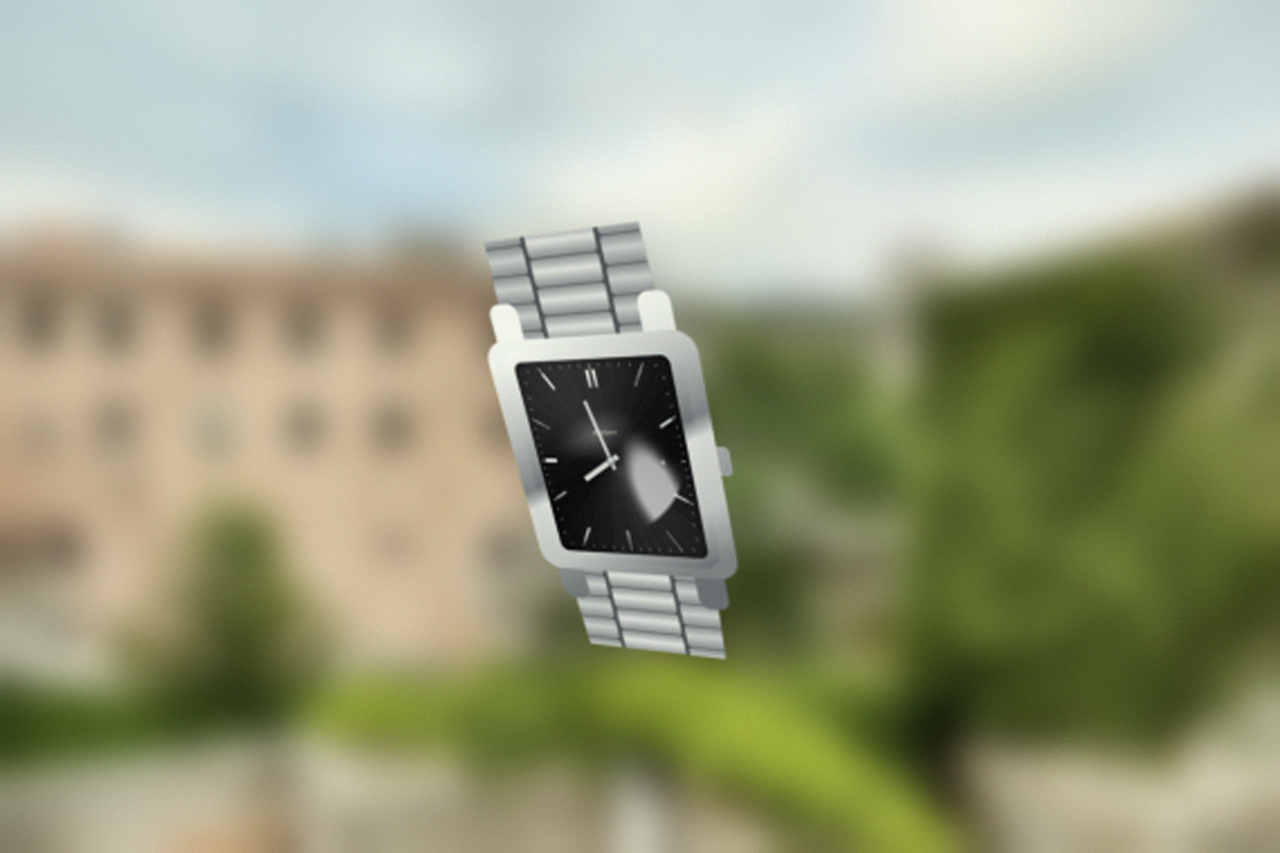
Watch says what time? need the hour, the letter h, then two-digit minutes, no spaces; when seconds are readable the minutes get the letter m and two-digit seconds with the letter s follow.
7h58
